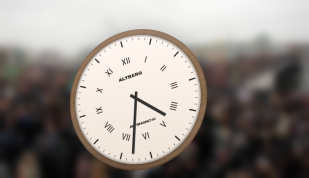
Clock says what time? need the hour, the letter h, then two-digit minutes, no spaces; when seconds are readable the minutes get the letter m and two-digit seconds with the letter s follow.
4h33
